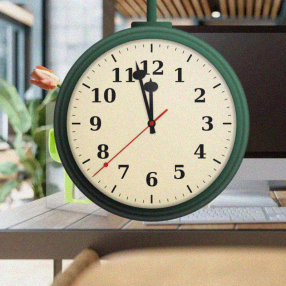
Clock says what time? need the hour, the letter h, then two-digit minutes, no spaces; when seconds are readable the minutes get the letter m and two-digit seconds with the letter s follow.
11h57m38s
